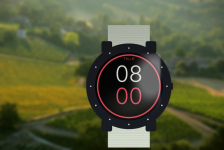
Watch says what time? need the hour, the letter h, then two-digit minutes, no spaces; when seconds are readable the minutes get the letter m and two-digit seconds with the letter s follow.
8h00
